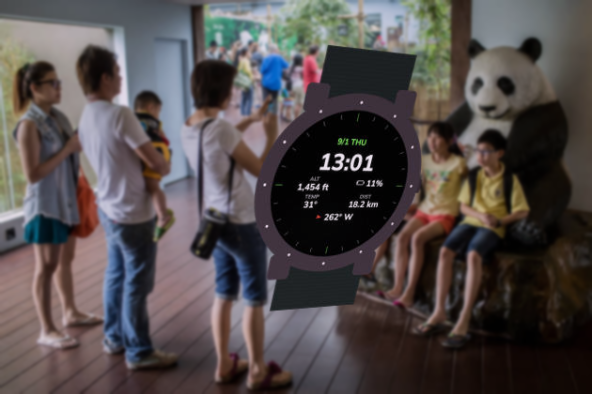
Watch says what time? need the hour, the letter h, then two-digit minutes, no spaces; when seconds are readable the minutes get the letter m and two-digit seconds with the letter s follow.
13h01
